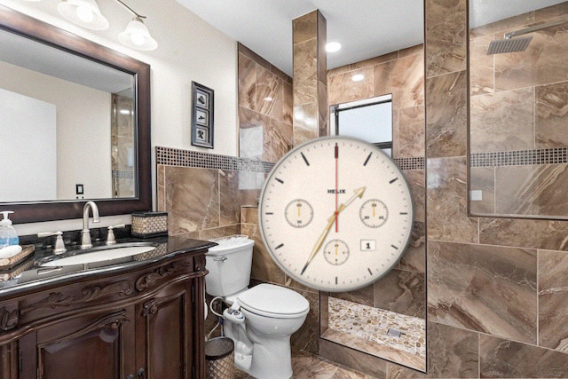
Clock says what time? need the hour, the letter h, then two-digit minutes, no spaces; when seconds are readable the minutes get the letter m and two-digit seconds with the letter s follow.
1h35
